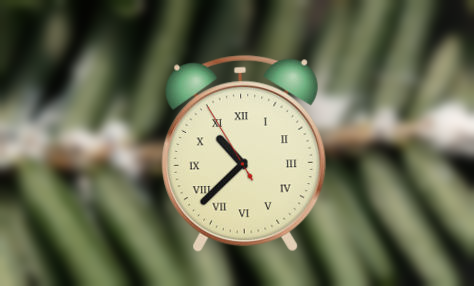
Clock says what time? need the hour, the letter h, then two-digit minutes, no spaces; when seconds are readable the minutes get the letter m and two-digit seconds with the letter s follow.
10h37m55s
